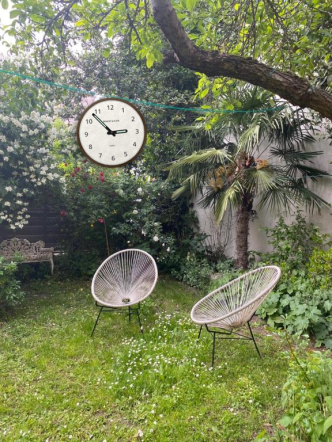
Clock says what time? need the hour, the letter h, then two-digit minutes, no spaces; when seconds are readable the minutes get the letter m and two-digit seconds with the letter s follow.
2h53
